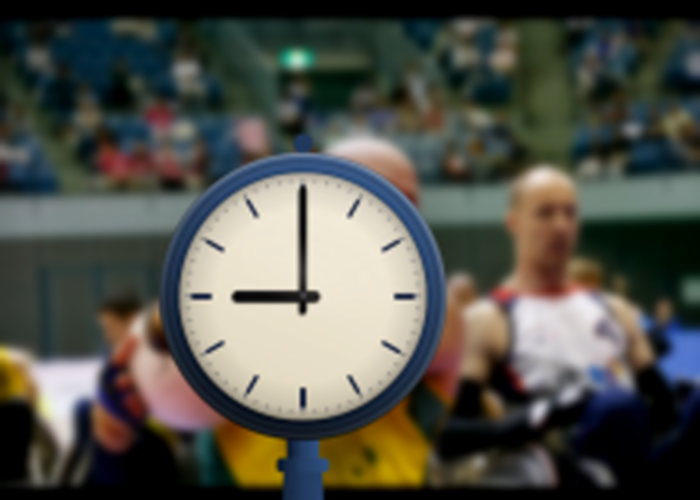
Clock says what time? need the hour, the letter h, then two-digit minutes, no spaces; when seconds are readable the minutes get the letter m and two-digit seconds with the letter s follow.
9h00
